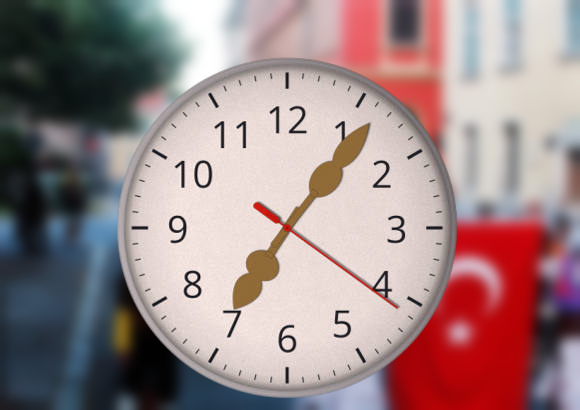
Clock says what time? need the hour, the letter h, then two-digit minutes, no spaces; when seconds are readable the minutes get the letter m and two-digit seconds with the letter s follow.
7h06m21s
